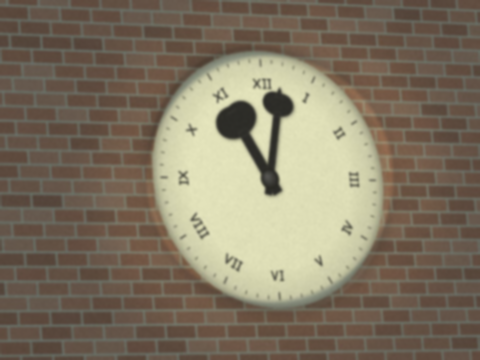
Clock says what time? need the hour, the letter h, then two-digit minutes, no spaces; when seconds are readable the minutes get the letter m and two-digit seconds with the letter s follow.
11h02
